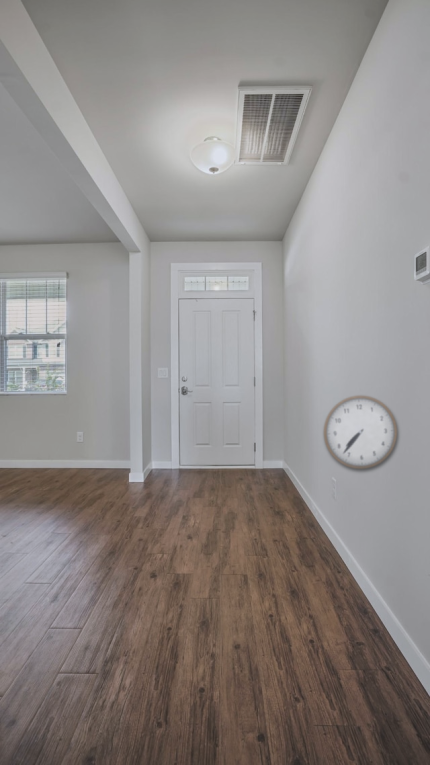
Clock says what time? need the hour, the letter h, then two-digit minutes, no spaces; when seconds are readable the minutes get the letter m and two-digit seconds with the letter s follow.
7h37
